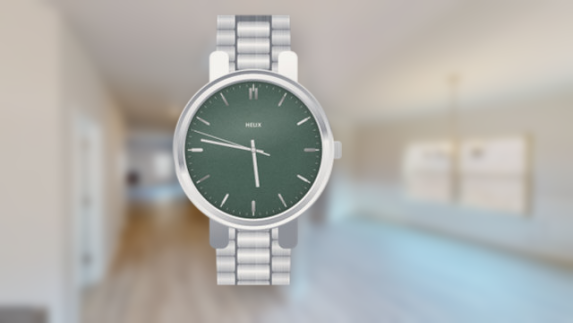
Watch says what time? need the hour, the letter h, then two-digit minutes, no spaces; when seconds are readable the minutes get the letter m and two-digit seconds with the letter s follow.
5h46m48s
